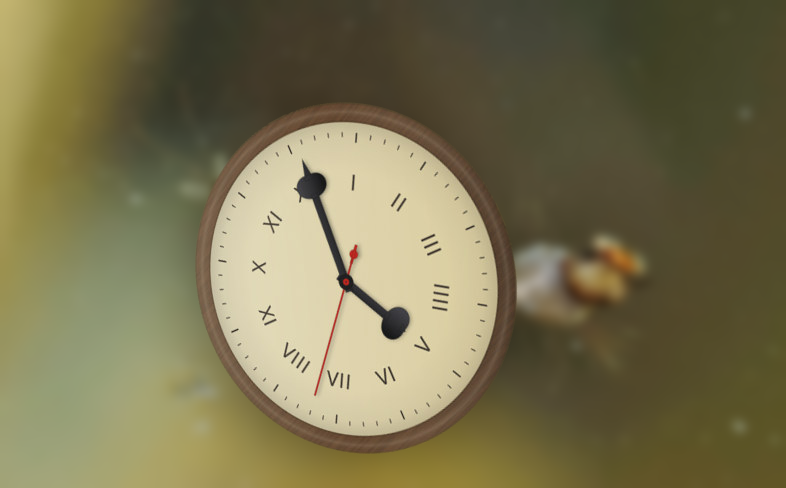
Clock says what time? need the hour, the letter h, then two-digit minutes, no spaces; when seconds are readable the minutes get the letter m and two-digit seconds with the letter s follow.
5h00m37s
